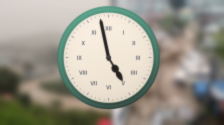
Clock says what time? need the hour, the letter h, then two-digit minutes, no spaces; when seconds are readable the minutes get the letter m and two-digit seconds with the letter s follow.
4h58
